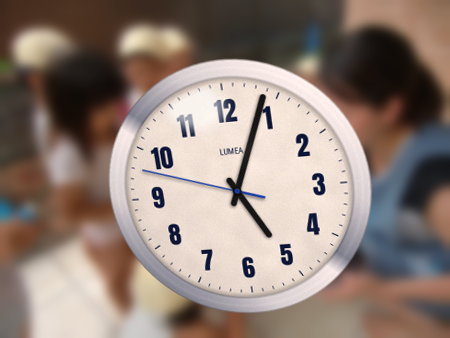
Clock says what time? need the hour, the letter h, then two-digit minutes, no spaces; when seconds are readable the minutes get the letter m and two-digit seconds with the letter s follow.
5h03m48s
